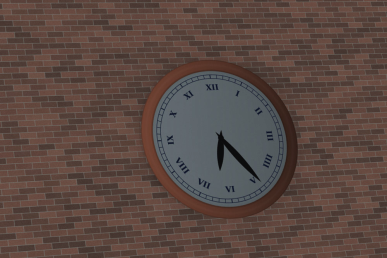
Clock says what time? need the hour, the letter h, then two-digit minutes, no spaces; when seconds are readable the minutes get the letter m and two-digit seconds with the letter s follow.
6h24
